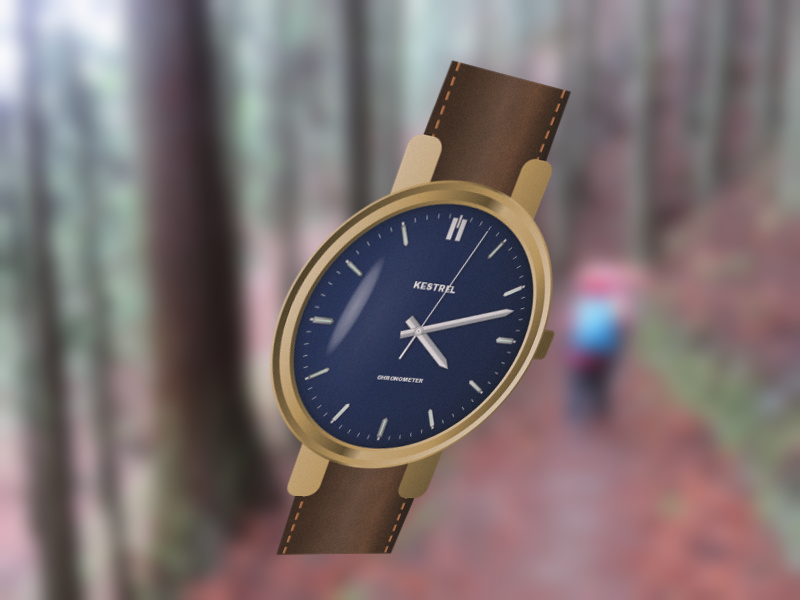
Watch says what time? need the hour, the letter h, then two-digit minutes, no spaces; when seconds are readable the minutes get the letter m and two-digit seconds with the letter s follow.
4h12m03s
